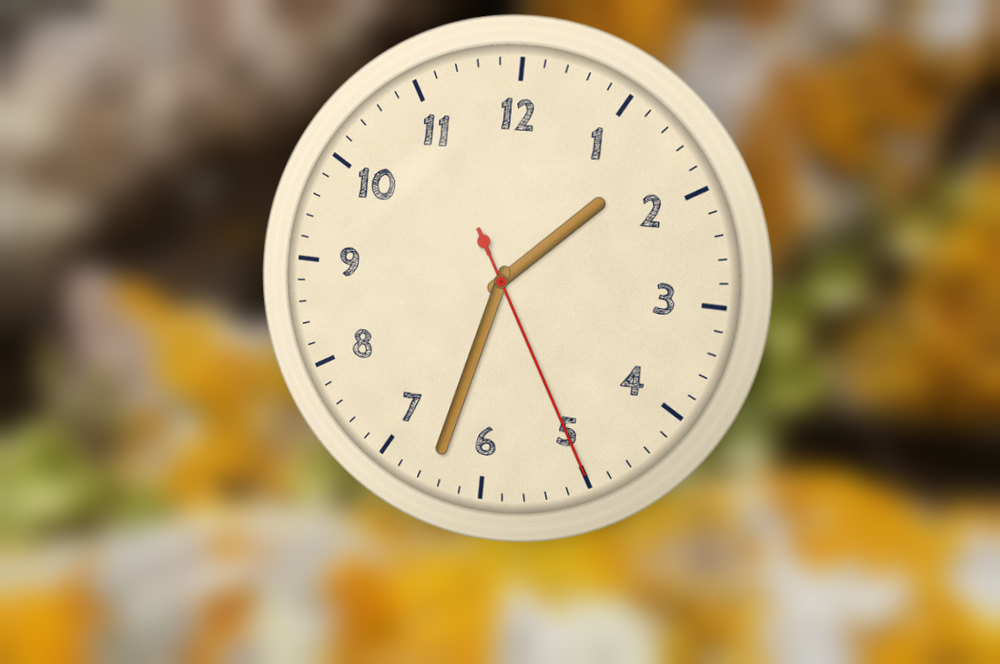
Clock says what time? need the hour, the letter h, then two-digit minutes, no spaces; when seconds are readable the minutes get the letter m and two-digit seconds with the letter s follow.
1h32m25s
